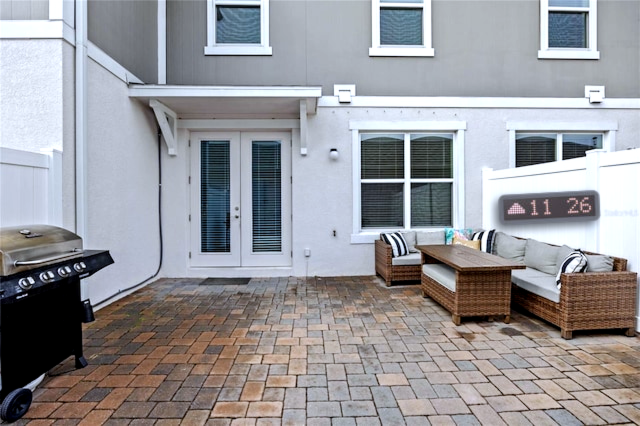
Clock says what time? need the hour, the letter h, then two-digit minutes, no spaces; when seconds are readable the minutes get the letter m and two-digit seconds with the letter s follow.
11h26
